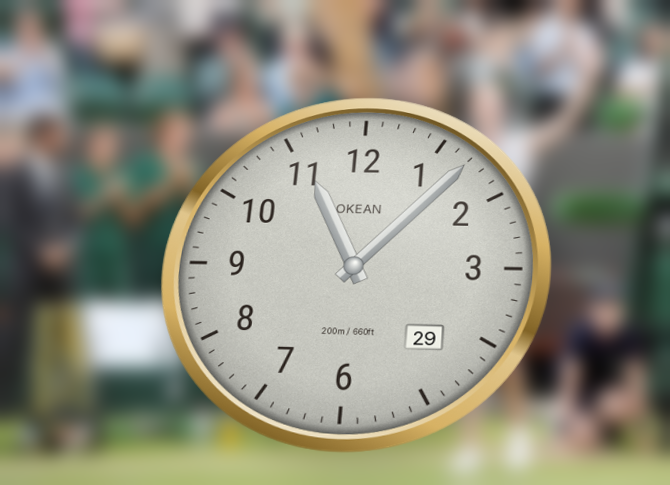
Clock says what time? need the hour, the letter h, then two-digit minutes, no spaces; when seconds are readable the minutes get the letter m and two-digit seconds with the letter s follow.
11h07
